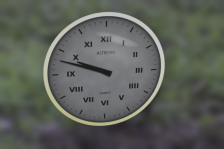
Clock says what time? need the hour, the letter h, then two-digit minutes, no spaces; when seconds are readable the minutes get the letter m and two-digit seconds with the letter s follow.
9h48
